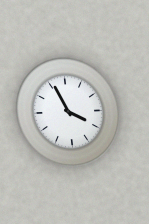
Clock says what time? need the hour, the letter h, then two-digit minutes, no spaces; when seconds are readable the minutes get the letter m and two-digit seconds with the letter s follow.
3h56
